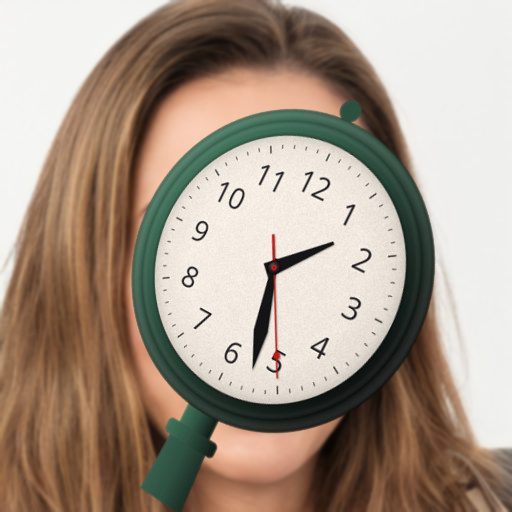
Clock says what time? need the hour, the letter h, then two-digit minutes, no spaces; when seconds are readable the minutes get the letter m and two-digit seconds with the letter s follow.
1h27m25s
